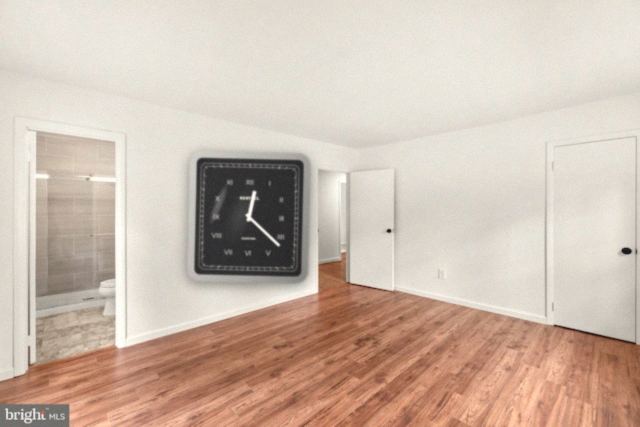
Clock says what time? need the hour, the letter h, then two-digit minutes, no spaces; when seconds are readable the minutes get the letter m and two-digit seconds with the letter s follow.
12h22
